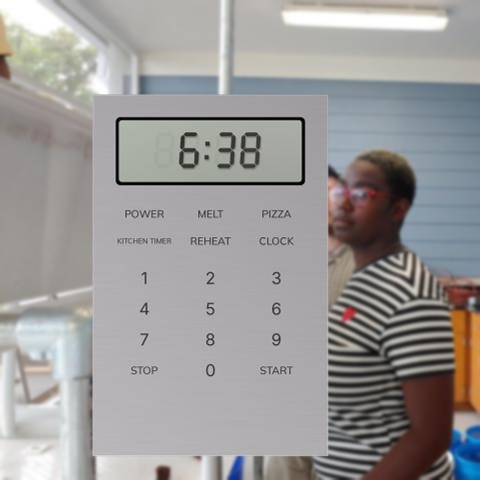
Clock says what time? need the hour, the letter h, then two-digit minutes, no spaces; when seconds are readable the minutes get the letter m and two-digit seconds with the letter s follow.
6h38
